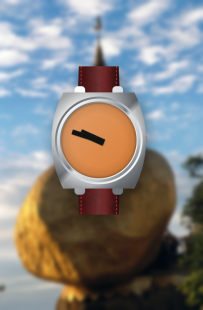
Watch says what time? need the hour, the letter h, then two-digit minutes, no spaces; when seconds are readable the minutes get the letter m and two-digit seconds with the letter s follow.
9h48
